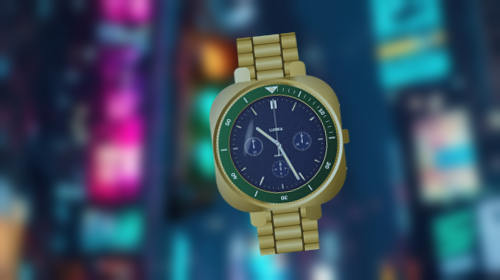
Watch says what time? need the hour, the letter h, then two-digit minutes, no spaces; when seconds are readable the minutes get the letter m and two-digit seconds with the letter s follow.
10h26
